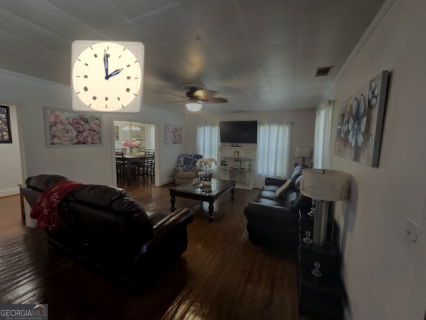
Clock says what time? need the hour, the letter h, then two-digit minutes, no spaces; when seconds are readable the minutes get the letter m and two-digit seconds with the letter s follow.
1h59
